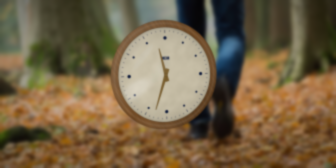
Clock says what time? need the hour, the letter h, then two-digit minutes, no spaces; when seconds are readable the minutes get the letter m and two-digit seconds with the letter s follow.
11h33
